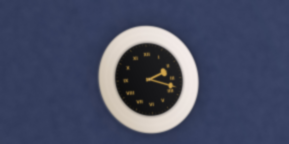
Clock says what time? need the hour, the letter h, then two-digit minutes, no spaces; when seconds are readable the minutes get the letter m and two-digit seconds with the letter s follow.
2h18
